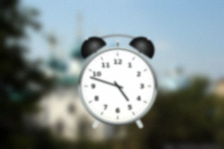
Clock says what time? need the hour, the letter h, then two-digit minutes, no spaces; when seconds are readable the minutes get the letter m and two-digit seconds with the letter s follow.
4h48
